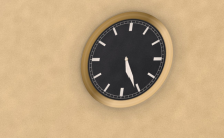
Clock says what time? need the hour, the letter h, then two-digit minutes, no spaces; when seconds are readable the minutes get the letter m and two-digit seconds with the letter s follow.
5h26
